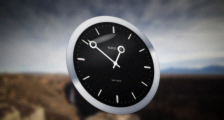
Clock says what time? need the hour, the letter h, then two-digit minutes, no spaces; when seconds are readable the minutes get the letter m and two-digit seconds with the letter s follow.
12h51
